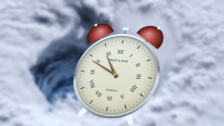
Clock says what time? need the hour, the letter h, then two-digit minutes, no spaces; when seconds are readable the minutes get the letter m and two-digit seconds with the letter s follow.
10h49
